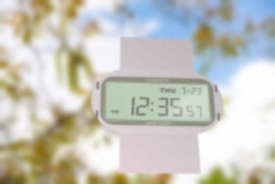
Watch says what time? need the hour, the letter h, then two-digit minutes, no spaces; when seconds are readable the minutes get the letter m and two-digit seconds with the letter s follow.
12h35m57s
